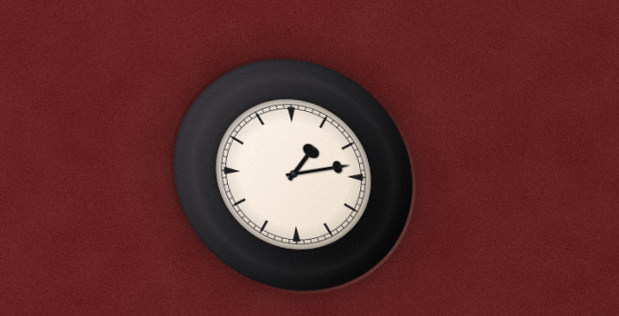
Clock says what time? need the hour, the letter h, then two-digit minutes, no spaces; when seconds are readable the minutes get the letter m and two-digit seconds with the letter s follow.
1h13
